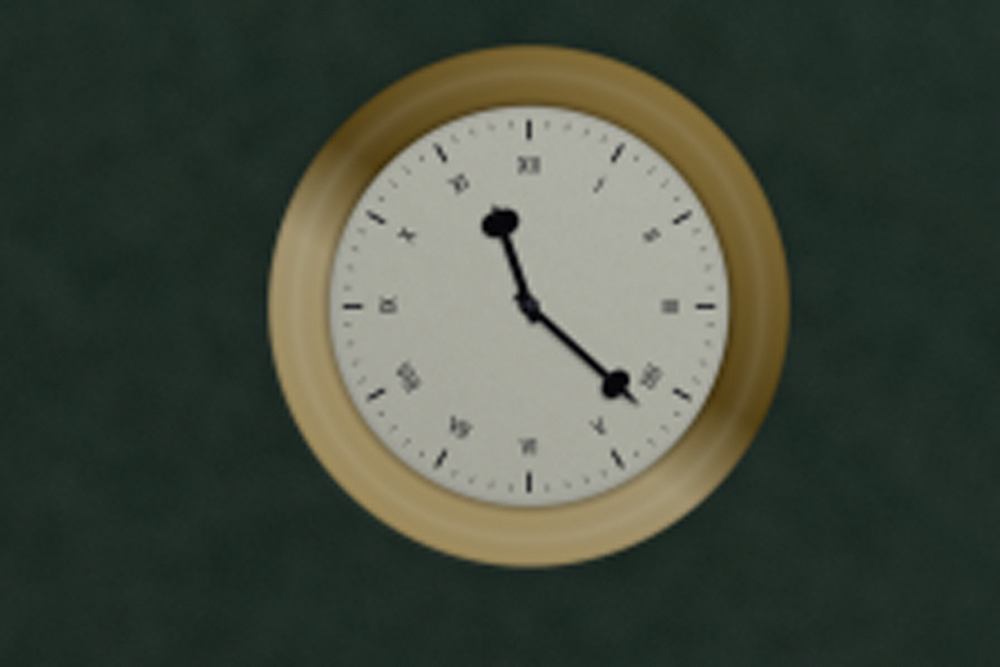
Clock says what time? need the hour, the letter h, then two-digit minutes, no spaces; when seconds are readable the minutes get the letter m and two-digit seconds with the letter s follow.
11h22
